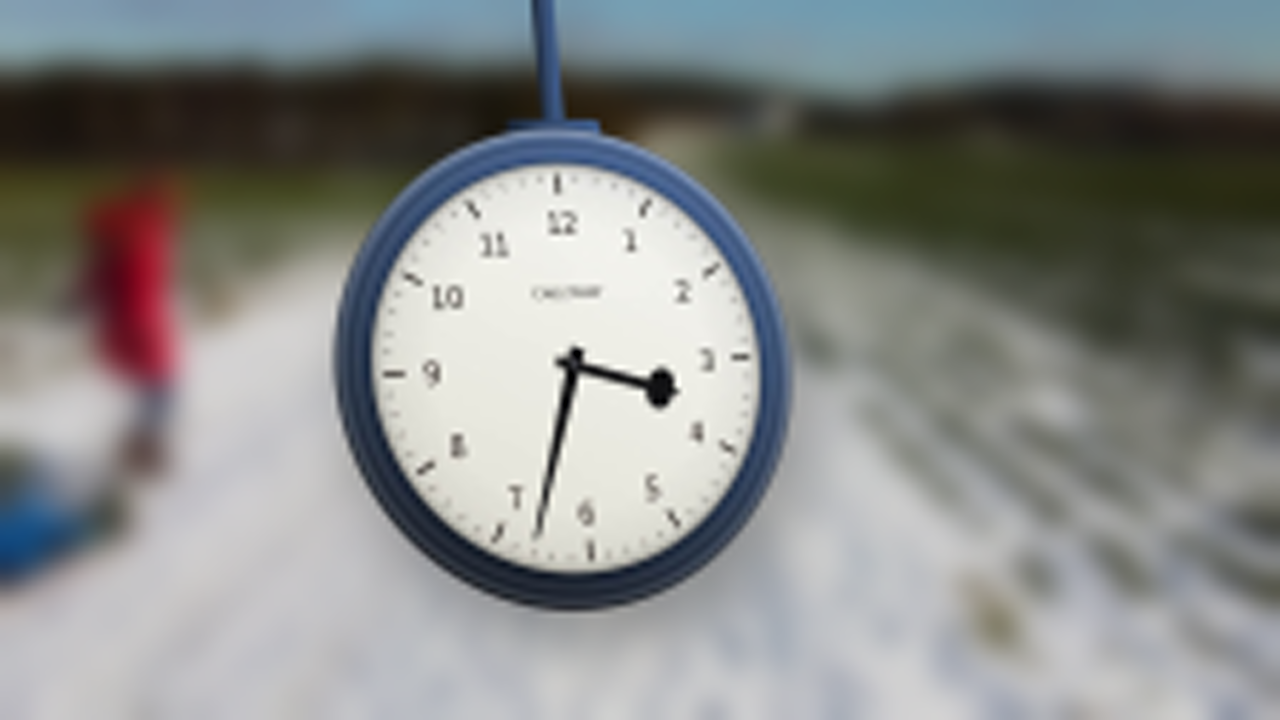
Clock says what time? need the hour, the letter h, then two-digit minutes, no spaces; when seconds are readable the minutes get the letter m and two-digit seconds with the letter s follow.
3h33
